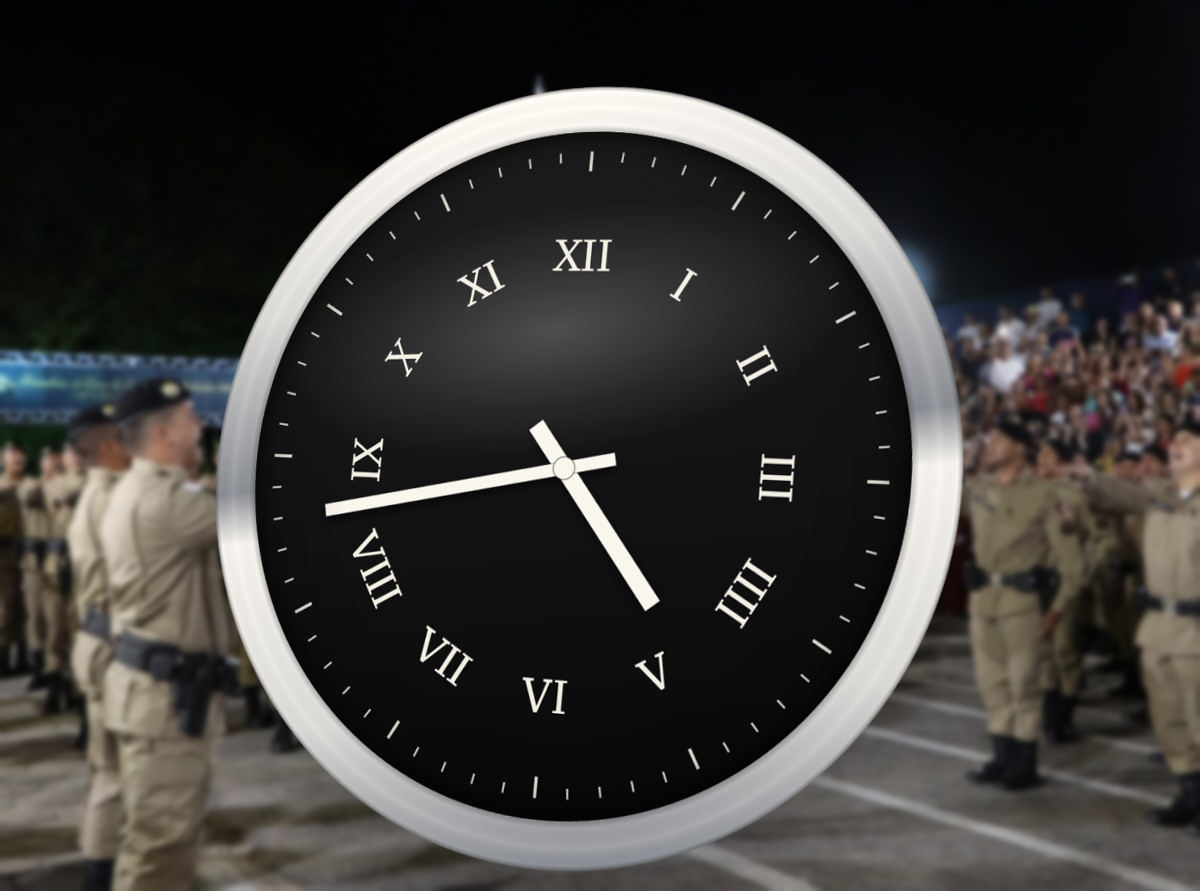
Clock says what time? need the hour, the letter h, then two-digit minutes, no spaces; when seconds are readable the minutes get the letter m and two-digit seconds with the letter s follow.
4h43
